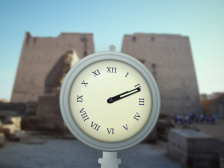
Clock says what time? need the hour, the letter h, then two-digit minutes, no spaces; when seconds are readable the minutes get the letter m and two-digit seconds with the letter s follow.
2h11
